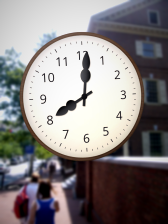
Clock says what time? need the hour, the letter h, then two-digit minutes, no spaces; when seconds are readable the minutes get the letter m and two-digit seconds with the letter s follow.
8h01
